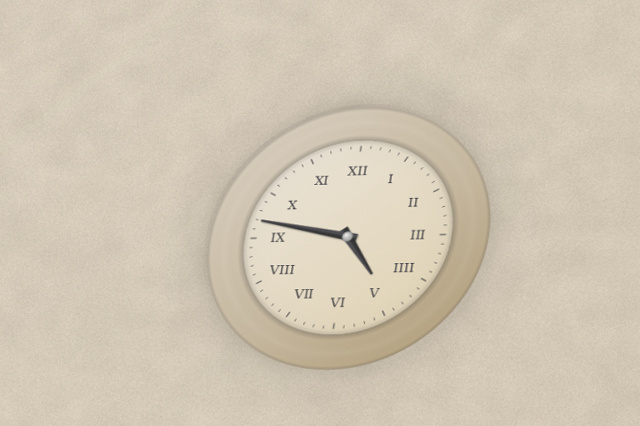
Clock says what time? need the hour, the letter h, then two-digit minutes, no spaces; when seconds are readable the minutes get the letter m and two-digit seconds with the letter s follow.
4h47
